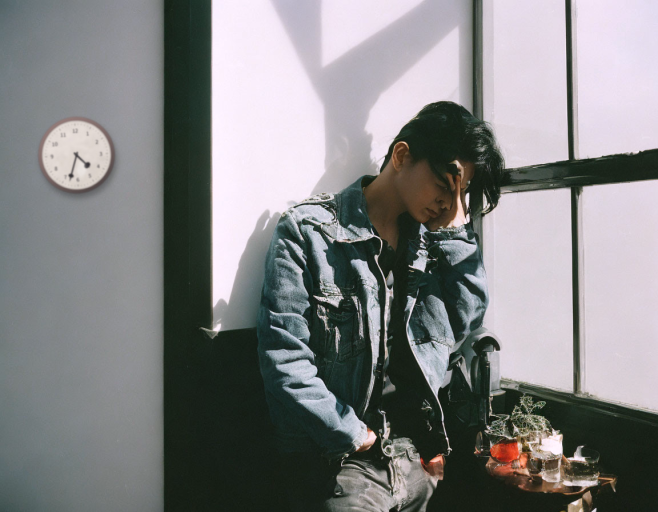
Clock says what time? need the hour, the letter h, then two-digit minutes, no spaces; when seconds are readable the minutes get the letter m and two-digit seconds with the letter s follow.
4h33
